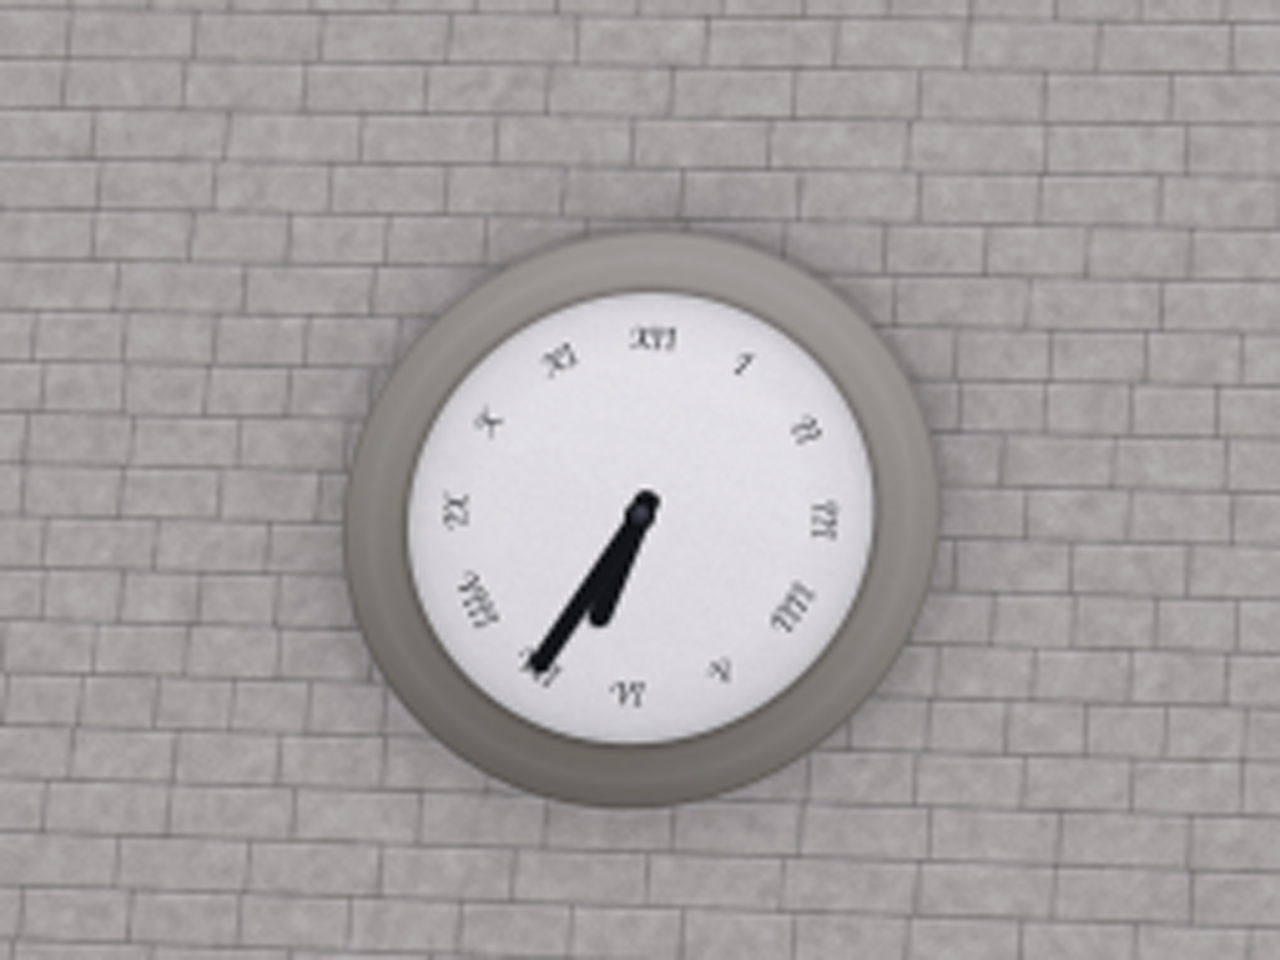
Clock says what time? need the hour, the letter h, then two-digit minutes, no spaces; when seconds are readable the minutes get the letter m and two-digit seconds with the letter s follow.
6h35
